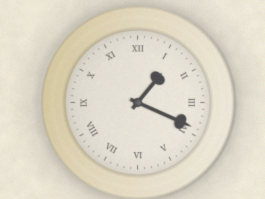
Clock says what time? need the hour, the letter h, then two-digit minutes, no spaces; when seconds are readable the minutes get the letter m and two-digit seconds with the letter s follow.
1h19
